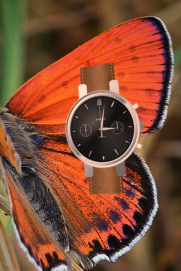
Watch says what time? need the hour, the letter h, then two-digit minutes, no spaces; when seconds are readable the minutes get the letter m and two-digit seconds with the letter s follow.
3h02
